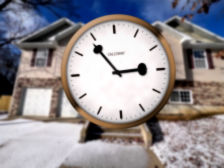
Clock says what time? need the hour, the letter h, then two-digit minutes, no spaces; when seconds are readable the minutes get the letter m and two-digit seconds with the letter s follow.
2h54
